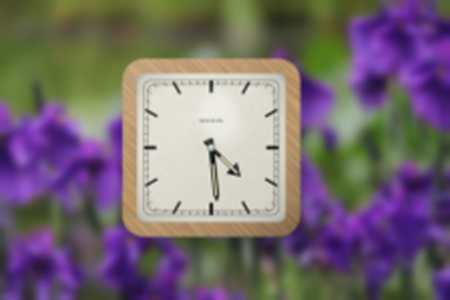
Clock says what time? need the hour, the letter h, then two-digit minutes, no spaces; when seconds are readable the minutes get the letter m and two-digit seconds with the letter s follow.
4h29
